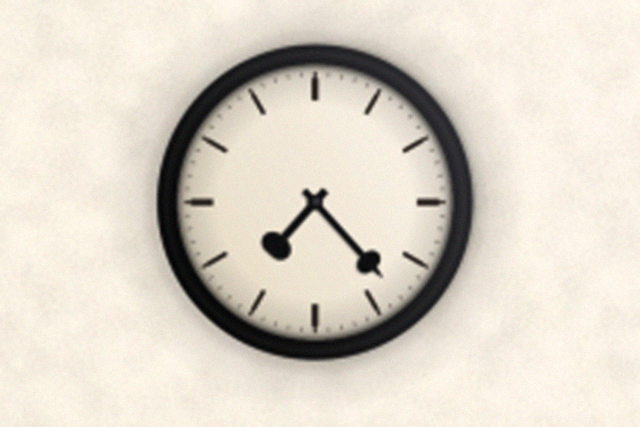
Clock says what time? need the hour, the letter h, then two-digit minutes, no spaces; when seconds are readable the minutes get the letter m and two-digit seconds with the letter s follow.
7h23
